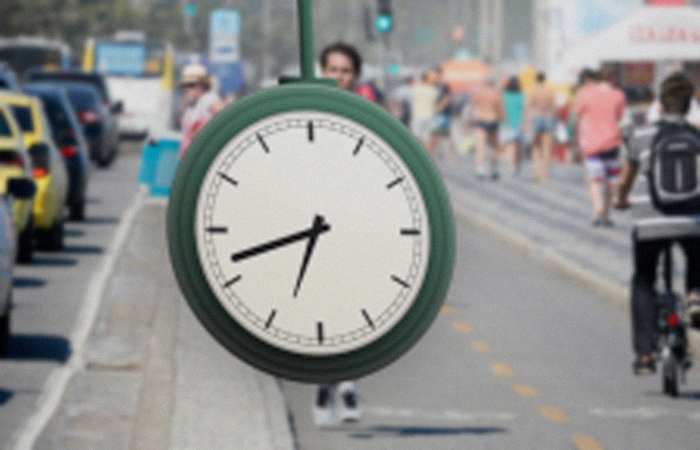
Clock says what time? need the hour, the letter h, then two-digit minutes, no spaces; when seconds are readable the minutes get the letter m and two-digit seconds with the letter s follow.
6h42
